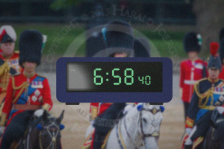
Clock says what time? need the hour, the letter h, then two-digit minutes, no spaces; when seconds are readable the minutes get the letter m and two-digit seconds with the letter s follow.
6h58m40s
